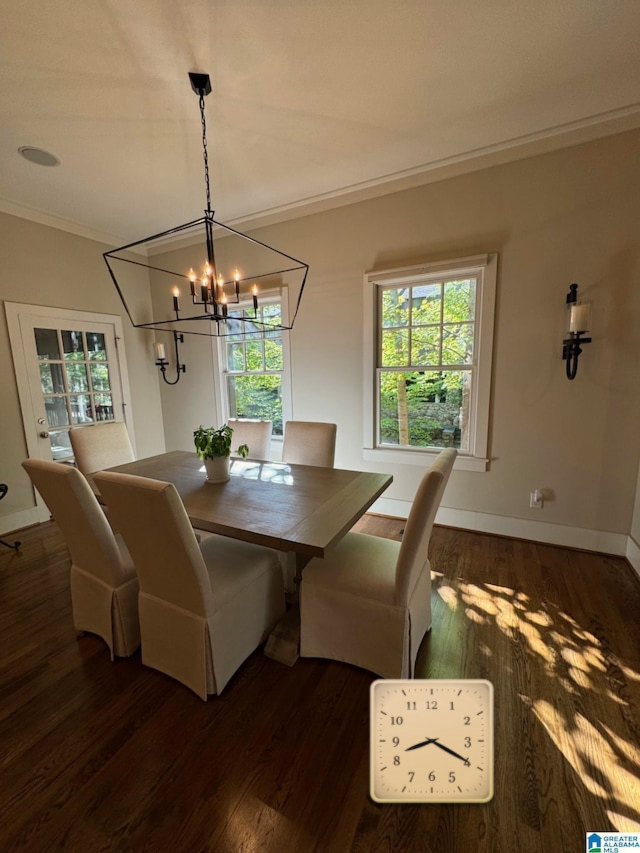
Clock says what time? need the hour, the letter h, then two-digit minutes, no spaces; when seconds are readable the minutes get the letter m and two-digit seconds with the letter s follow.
8h20
